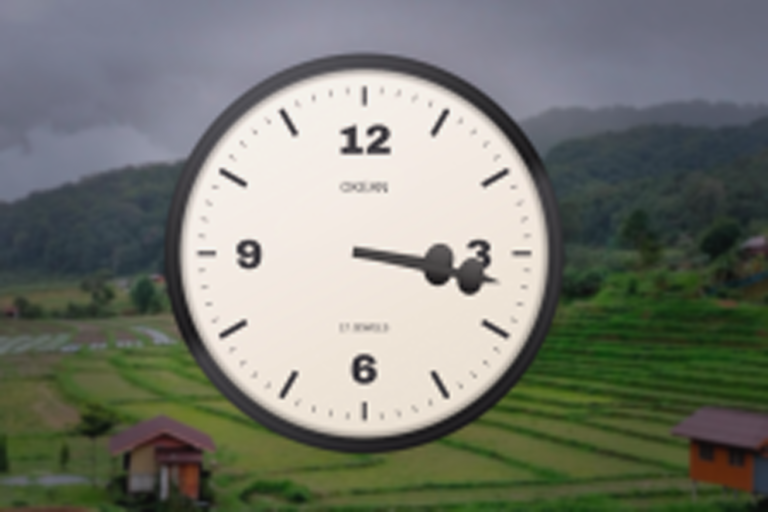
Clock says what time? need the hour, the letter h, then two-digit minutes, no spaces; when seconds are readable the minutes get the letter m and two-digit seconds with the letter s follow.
3h17
